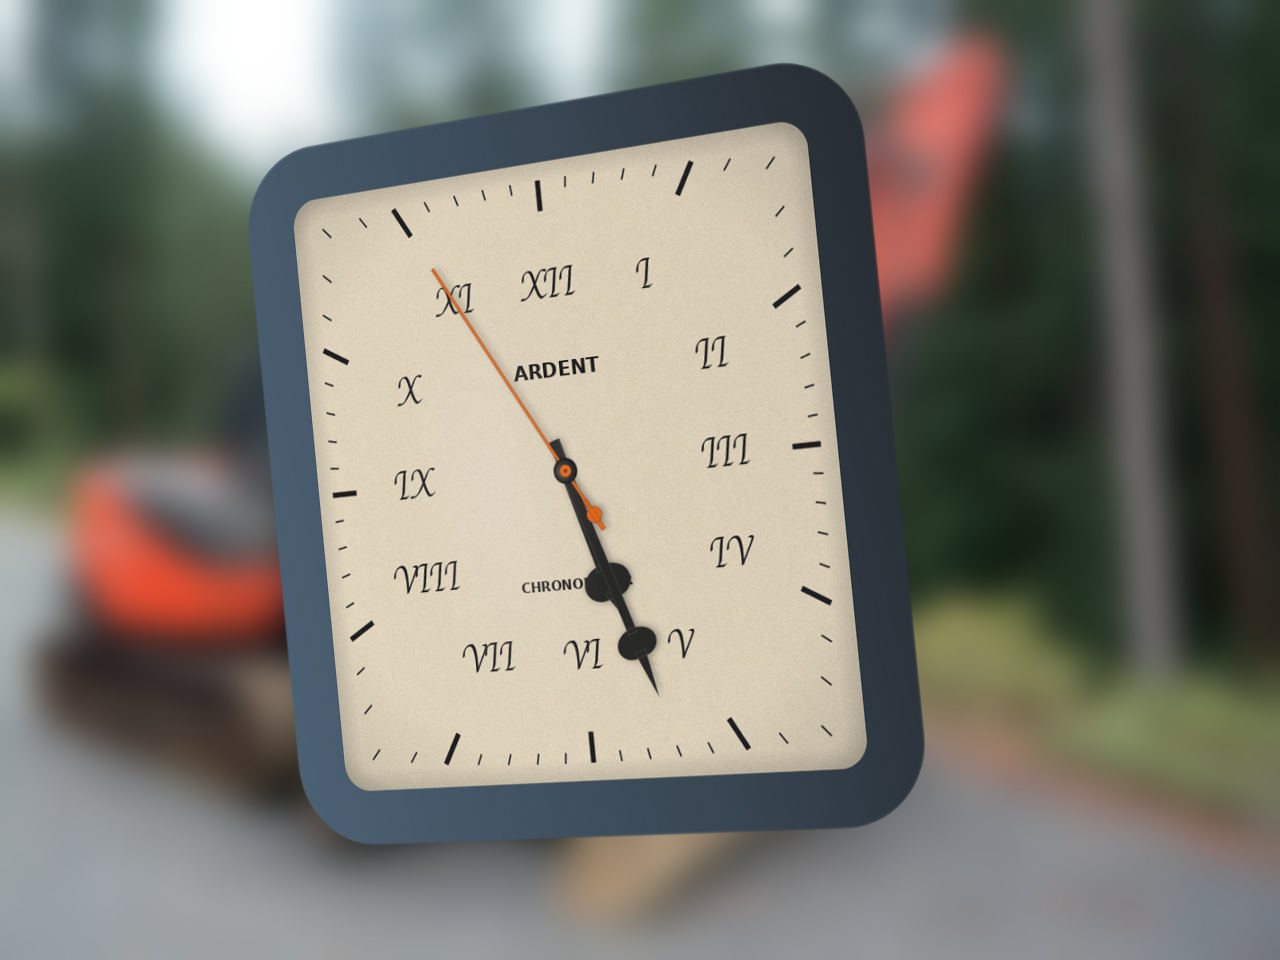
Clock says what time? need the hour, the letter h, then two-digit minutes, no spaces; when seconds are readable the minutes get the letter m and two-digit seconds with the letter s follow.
5h26m55s
